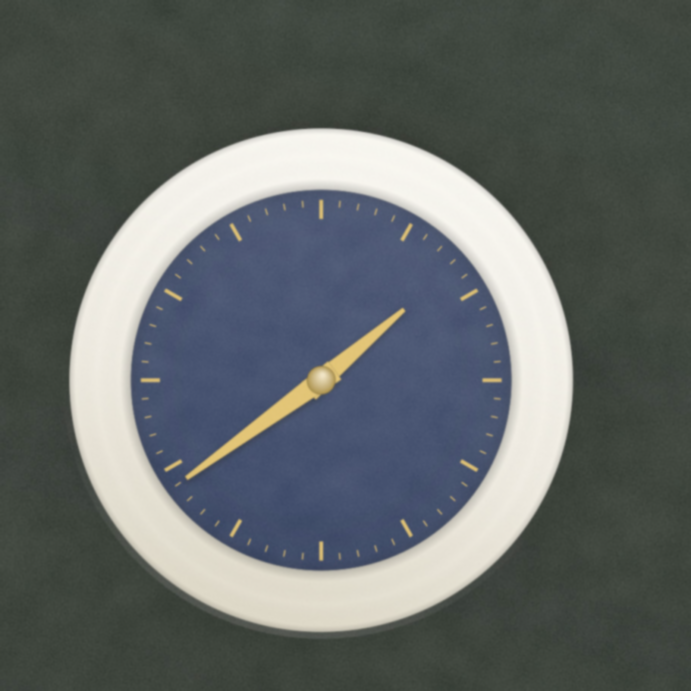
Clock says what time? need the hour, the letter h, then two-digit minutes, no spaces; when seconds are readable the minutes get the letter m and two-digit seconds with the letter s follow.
1h39
